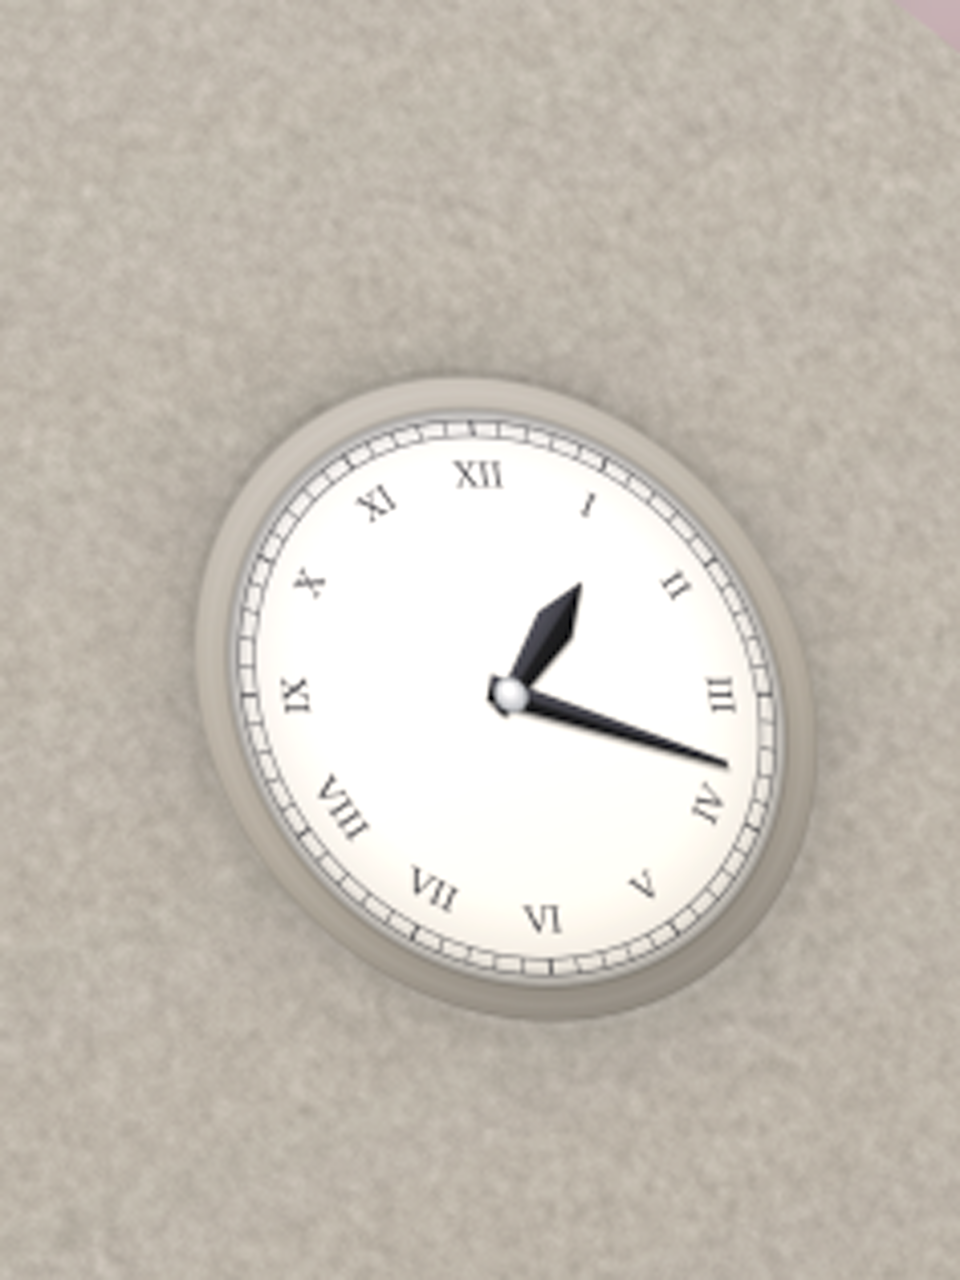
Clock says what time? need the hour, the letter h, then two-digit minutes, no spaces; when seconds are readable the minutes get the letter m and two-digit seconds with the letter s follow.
1h18
